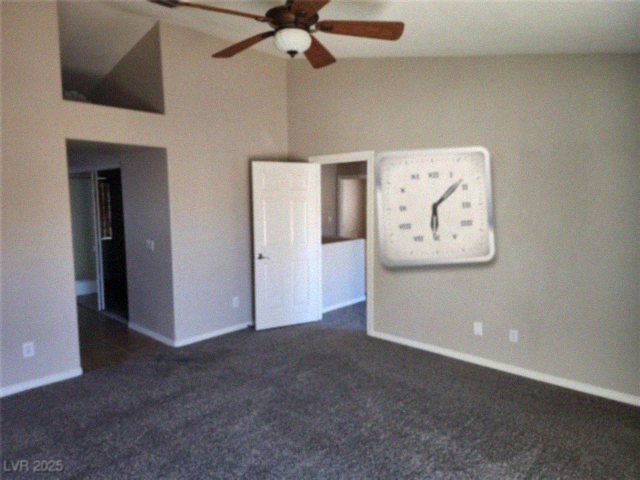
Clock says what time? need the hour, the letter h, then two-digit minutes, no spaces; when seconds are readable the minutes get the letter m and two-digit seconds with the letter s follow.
6h08
